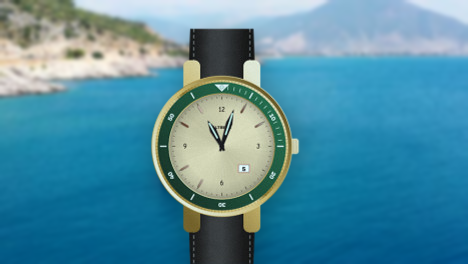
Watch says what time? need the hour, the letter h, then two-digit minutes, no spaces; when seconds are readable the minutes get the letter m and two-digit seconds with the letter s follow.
11h03
